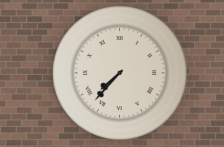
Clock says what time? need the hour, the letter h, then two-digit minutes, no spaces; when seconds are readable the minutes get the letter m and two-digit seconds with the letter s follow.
7h37
